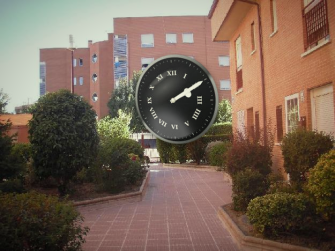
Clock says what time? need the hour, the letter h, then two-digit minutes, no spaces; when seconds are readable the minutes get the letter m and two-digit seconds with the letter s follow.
2h10
